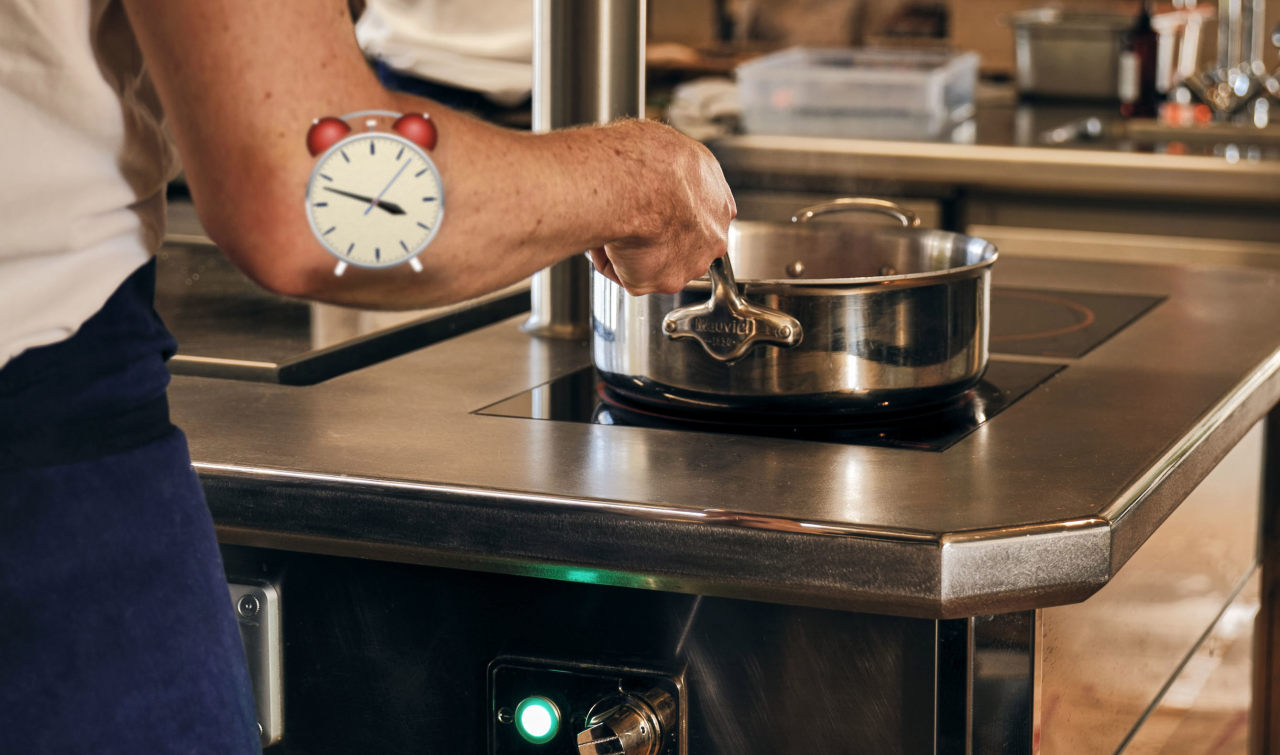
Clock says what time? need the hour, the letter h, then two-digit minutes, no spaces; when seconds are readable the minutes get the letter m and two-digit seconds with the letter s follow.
3h48m07s
